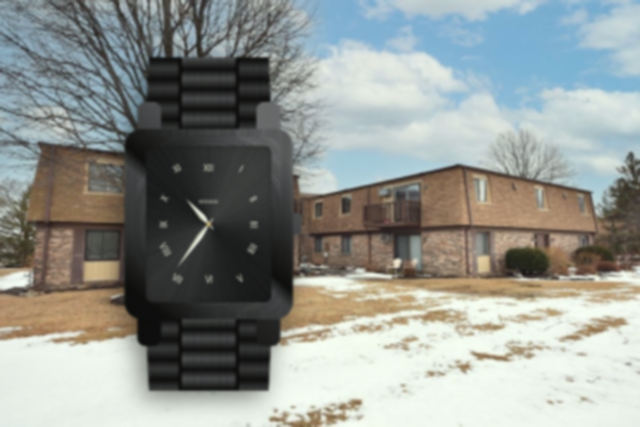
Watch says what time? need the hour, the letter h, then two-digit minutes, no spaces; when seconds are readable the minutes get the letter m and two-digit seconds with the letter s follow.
10h36
